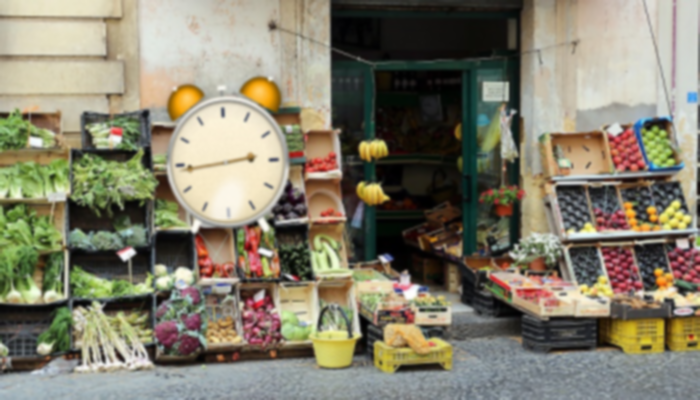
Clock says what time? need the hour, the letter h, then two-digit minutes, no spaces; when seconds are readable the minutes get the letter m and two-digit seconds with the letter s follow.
2h44
